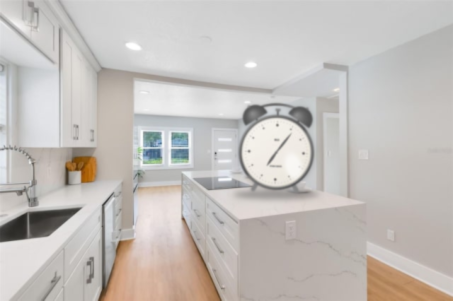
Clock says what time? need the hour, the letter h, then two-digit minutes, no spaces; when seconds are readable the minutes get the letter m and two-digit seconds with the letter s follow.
7h06
